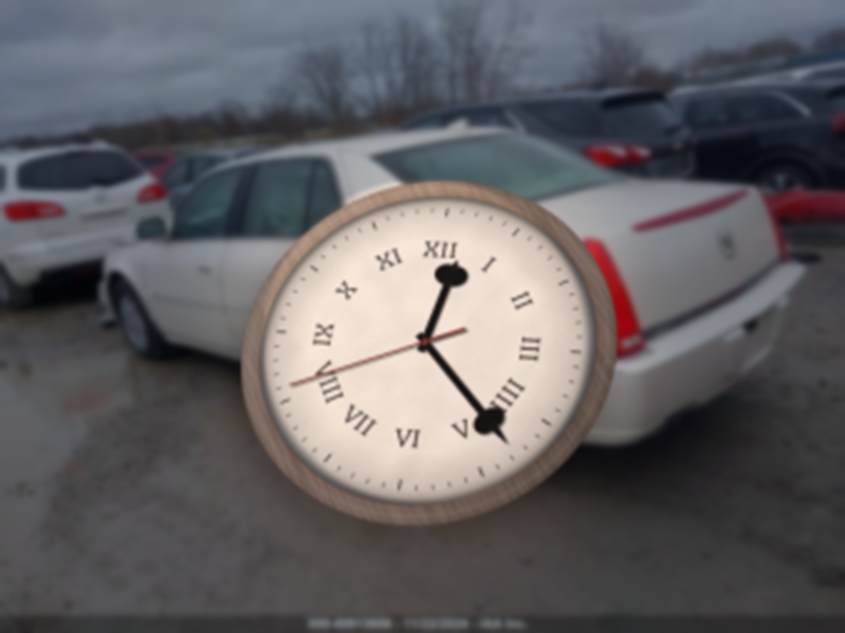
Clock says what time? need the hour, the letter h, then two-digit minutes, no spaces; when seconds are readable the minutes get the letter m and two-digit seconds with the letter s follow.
12h22m41s
